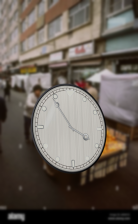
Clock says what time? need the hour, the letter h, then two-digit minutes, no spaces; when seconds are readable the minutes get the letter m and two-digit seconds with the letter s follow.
3h54
